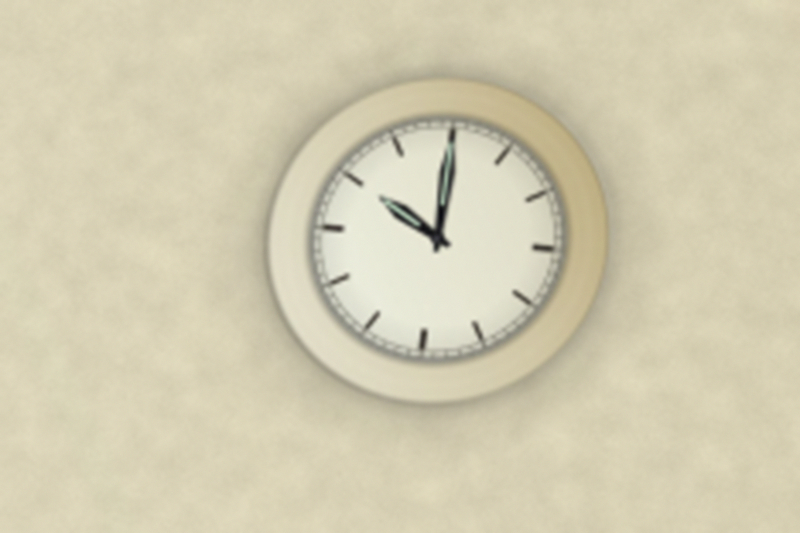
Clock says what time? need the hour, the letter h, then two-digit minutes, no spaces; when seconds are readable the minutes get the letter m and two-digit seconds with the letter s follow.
10h00
